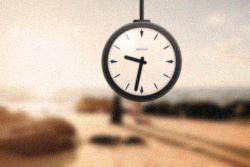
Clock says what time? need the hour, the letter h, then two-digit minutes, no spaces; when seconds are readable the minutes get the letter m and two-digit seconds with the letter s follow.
9h32
